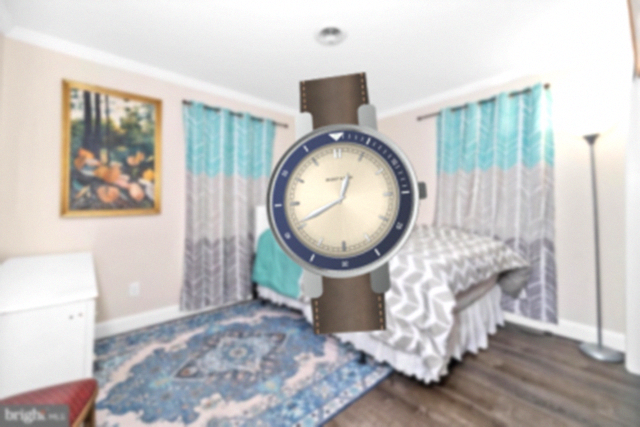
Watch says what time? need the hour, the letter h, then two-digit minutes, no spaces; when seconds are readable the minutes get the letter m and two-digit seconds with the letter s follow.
12h41
